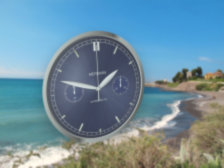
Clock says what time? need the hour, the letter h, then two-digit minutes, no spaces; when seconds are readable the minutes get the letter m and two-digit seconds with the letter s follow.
1h48
